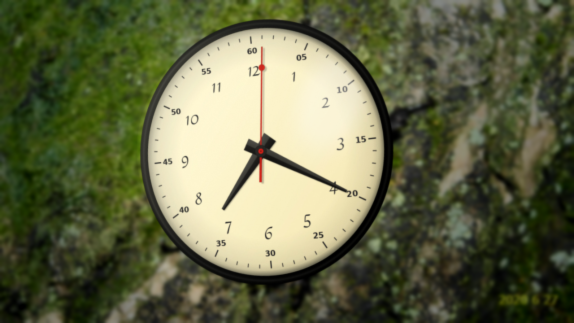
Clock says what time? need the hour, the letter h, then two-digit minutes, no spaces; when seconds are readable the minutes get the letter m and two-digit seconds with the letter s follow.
7h20m01s
